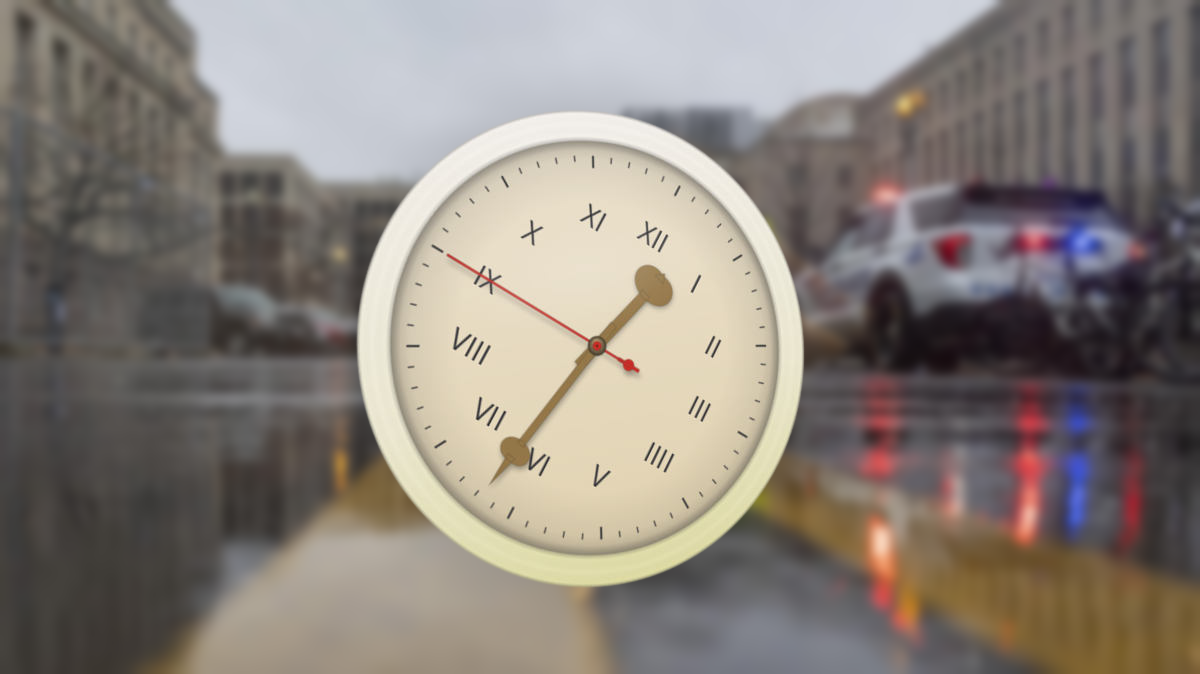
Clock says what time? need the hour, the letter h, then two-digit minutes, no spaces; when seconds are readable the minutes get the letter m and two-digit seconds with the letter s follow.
12h31m45s
